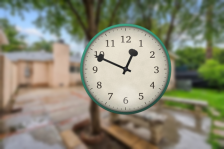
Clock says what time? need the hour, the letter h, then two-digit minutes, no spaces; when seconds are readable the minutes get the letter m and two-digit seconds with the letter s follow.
12h49
